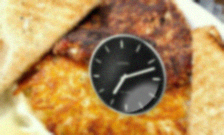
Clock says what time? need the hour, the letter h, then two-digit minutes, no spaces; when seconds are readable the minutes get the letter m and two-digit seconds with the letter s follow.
7h12
